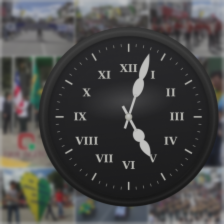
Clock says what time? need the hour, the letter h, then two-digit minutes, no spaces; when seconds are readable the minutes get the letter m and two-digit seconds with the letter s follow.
5h03
